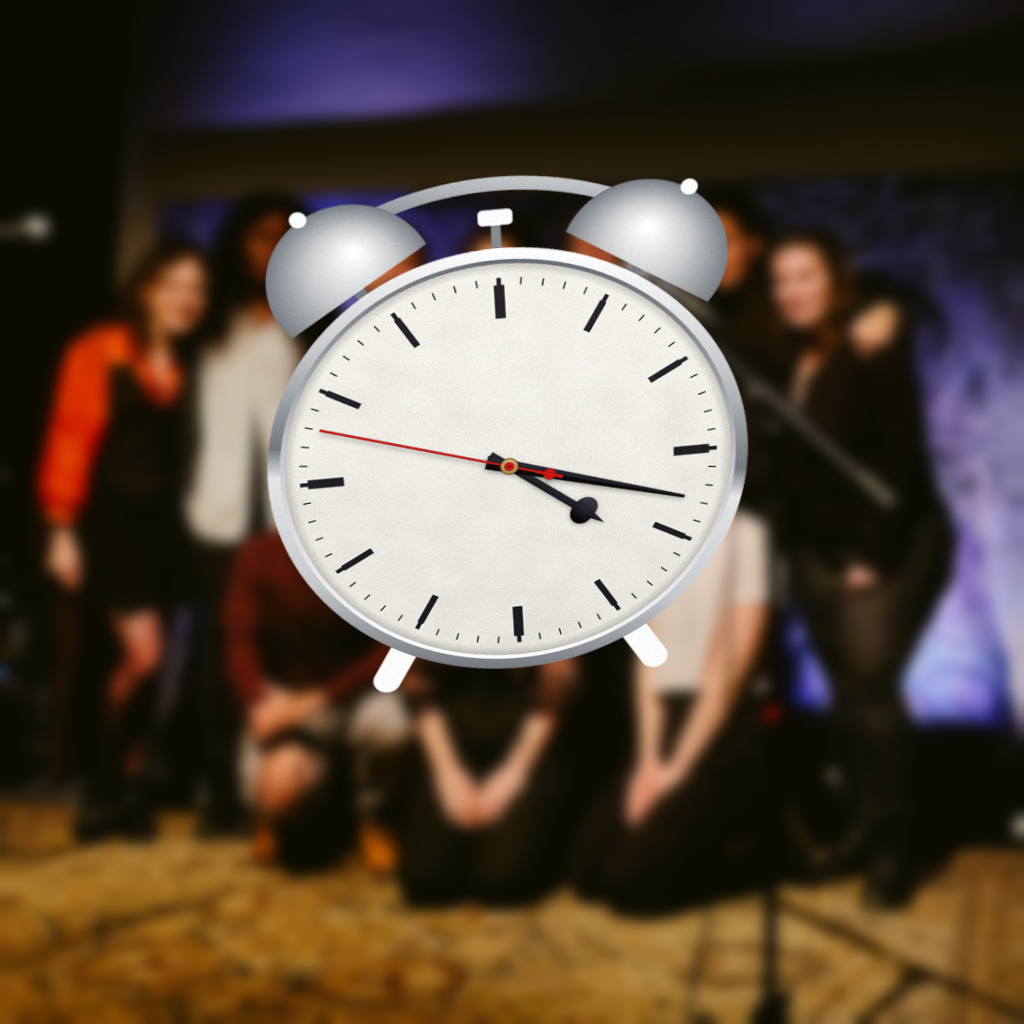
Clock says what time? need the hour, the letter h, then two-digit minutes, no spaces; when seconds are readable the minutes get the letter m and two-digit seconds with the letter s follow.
4h17m48s
